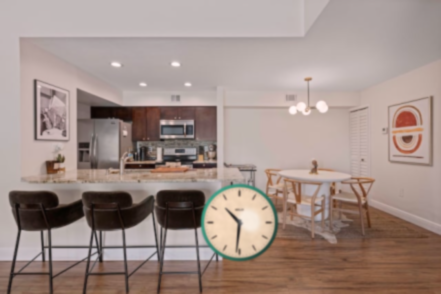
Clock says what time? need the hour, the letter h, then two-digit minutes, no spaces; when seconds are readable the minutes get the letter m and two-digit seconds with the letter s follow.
10h31
